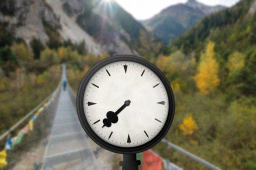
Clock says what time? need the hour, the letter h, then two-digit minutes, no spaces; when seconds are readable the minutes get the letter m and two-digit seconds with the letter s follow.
7h38
